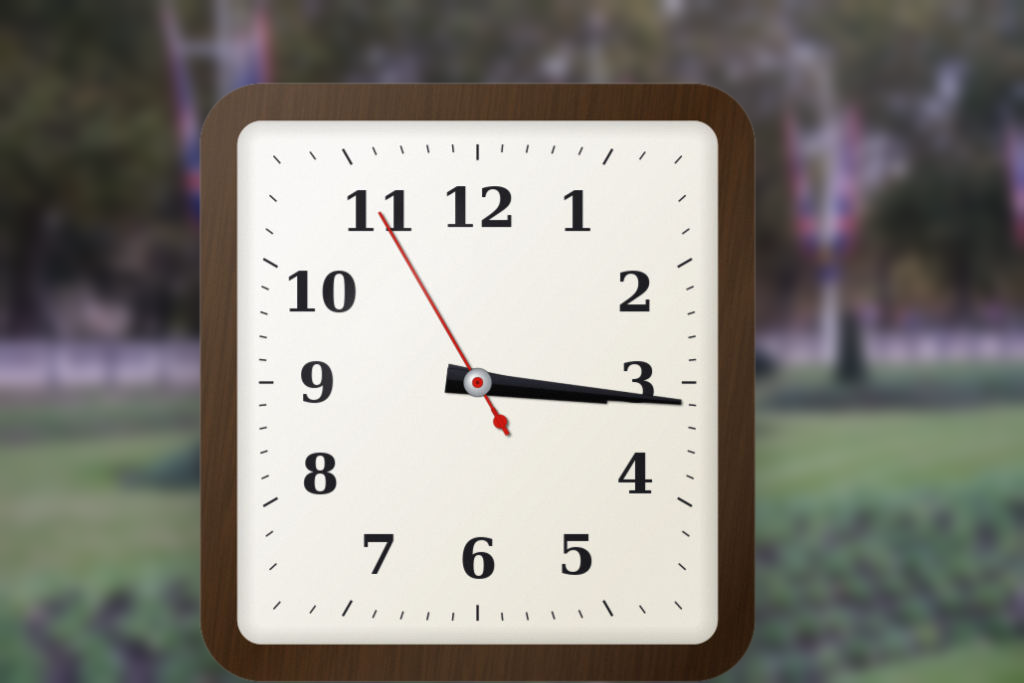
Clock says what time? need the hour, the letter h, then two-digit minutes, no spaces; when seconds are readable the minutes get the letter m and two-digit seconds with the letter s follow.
3h15m55s
